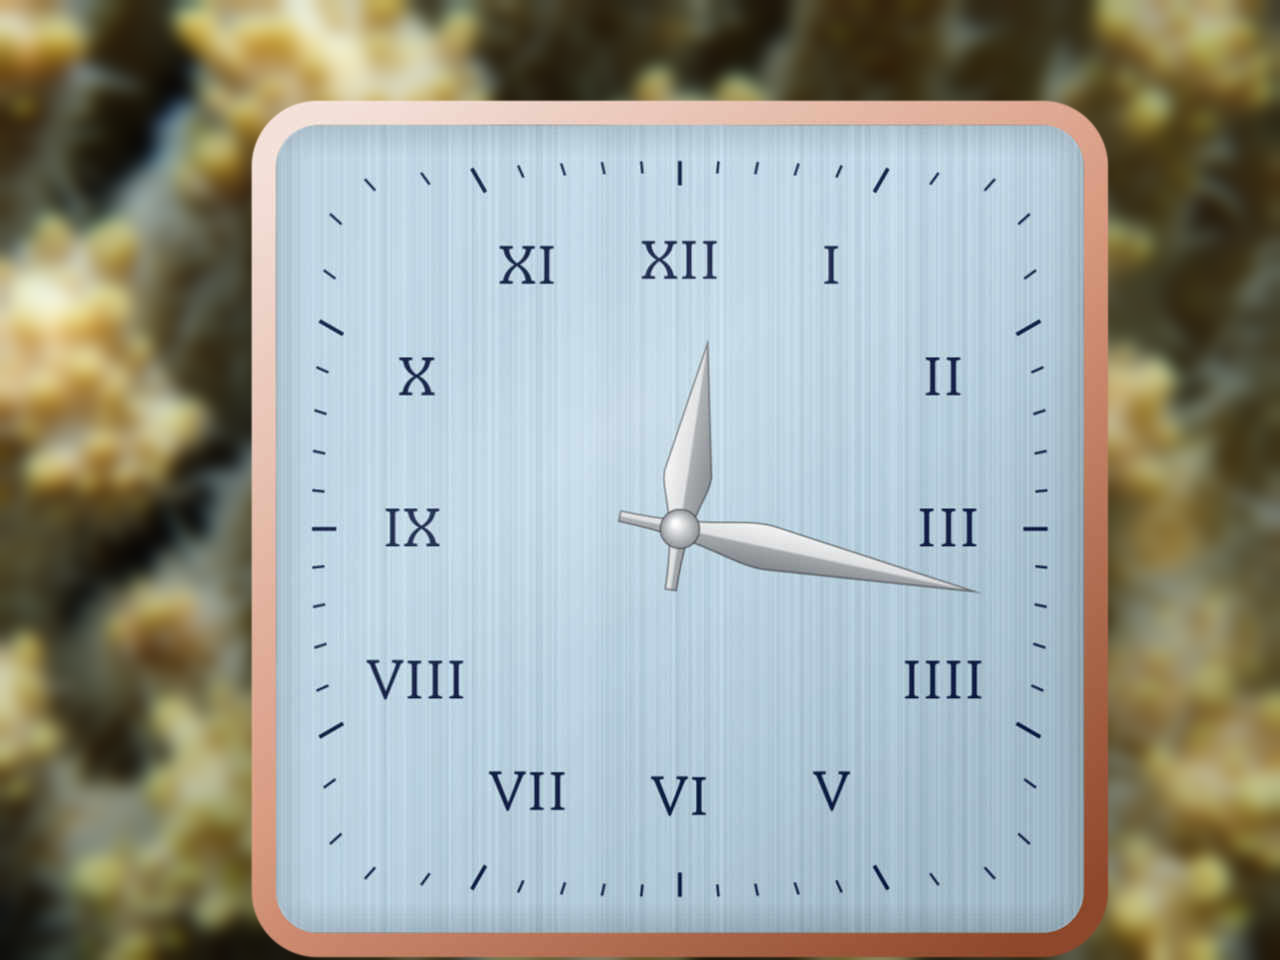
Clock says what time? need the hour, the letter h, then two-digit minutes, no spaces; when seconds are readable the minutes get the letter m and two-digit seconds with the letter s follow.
12h17
